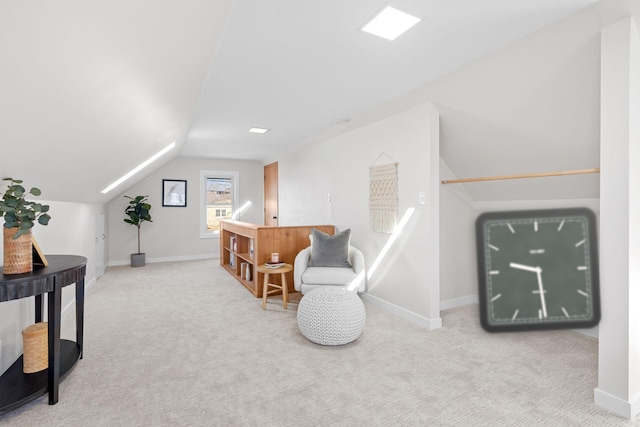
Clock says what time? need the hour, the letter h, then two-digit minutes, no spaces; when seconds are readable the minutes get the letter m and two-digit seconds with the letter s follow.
9h29
